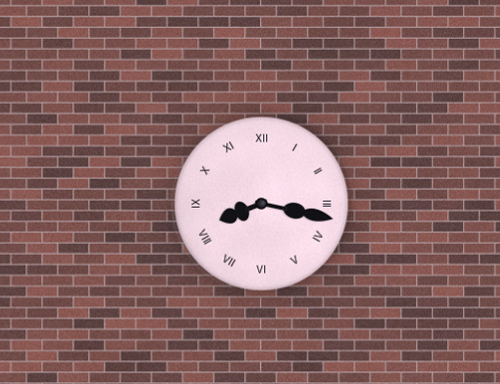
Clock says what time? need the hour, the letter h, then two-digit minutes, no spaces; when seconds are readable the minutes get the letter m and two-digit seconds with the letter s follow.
8h17
